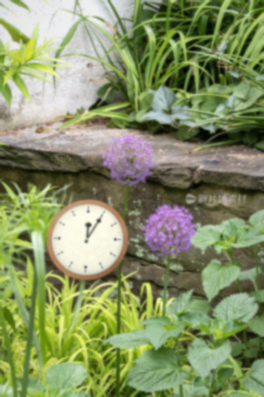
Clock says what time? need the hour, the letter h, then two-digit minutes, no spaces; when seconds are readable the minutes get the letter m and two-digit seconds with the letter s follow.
12h05
